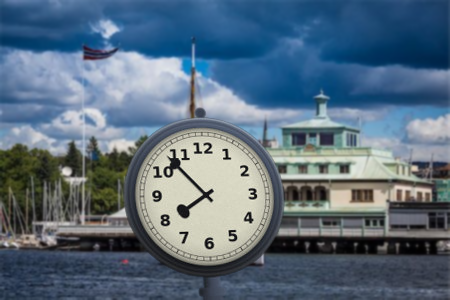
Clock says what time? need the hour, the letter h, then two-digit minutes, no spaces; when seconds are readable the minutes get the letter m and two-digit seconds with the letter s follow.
7h53
